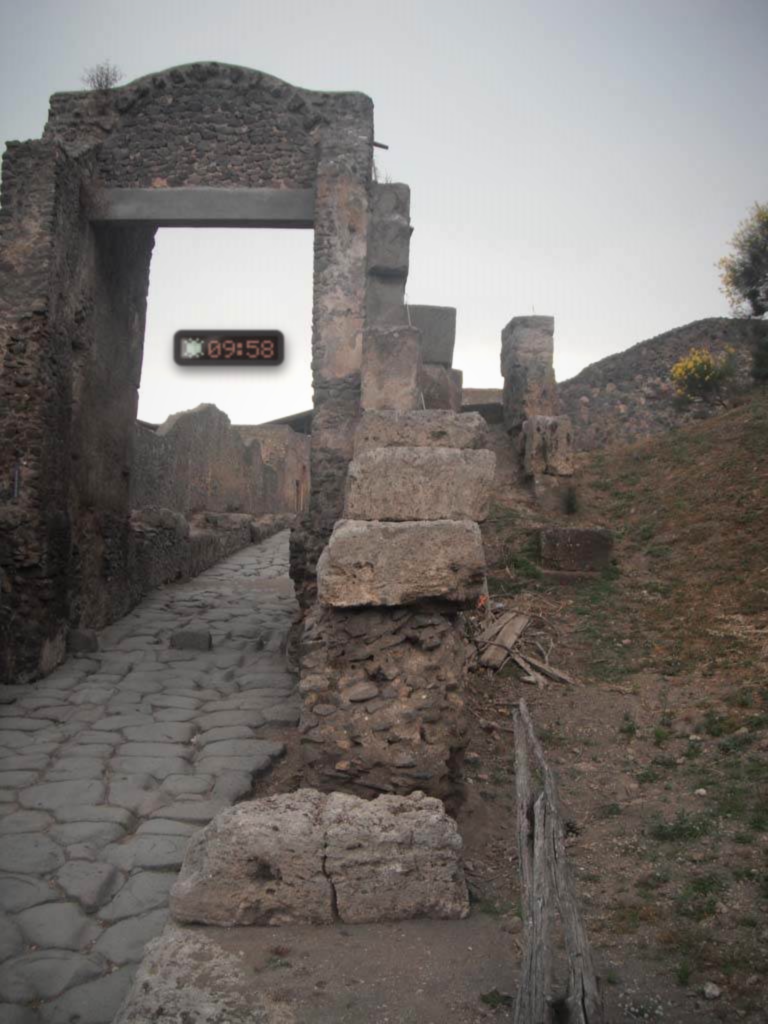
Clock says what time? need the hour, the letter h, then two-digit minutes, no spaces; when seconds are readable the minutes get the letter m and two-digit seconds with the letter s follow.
9h58
